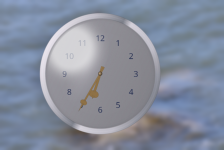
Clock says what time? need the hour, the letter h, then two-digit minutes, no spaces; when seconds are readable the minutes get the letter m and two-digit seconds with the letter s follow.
6h35
